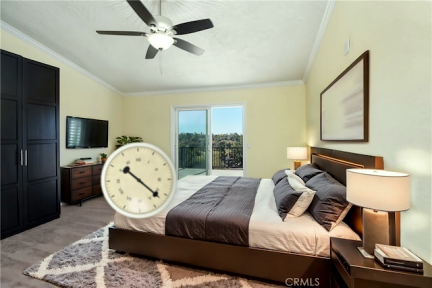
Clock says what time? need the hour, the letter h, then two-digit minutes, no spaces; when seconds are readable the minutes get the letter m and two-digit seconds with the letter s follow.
10h22
